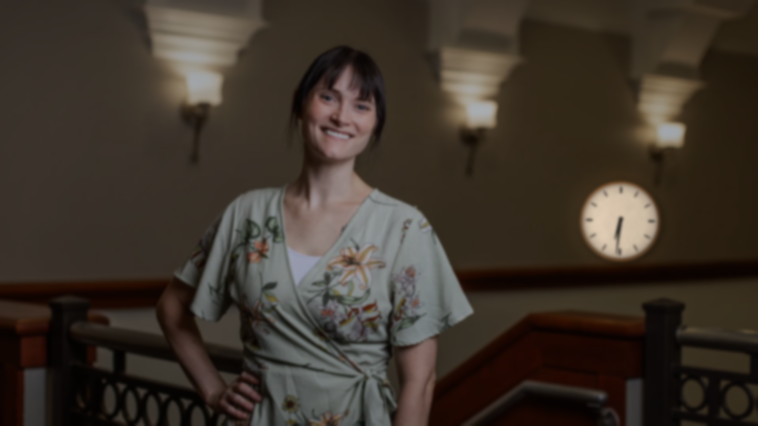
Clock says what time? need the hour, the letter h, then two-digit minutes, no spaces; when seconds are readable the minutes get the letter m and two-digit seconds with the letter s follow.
6h31
